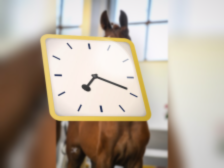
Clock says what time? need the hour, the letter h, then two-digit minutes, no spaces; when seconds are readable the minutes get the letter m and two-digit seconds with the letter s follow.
7h19
